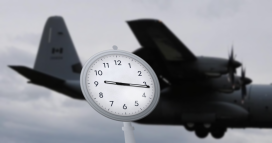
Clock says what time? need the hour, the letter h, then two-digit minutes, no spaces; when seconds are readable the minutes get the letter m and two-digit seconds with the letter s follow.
9h16
